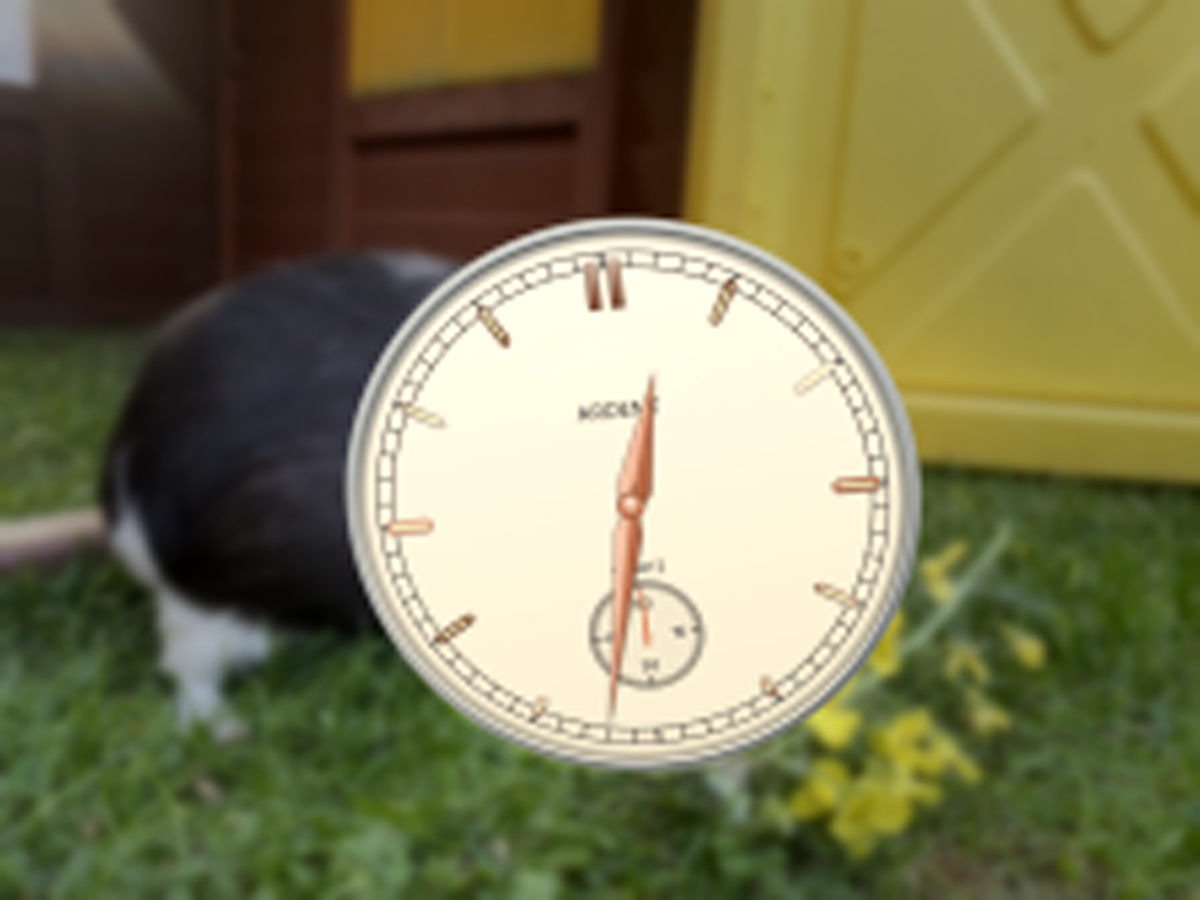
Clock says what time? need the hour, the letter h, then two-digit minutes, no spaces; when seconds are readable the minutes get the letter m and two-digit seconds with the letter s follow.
12h32
